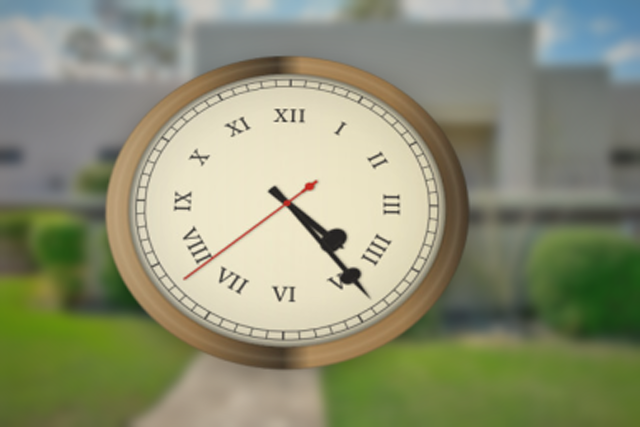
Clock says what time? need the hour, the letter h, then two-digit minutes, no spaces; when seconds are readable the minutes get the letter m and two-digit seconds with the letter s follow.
4h23m38s
